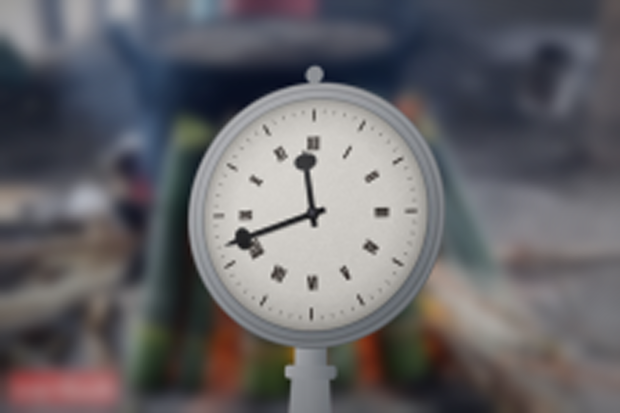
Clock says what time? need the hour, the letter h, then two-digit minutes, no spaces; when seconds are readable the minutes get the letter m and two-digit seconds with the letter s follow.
11h42
